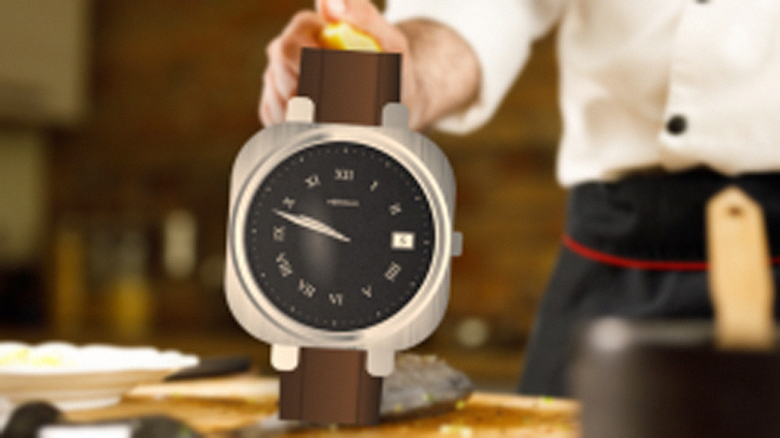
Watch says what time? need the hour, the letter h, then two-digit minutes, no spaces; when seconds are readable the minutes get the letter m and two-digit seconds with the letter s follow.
9h48
